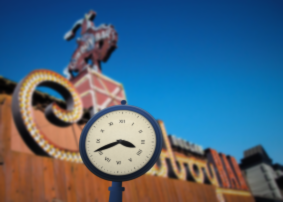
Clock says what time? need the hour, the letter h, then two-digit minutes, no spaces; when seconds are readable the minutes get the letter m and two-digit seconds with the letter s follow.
3h41
